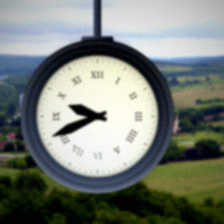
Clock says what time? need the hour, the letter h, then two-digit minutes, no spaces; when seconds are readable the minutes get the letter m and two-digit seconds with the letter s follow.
9h41
